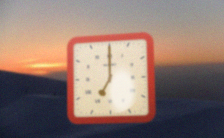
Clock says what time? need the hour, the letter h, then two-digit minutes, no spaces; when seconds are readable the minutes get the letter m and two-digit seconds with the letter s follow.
7h00
